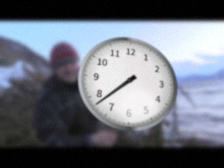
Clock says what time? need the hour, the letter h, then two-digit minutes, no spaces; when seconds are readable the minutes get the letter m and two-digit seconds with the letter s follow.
7h38
